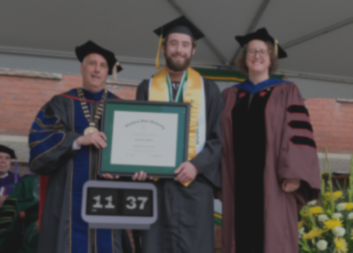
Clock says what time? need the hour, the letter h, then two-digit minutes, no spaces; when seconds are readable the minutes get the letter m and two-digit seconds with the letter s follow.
11h37
